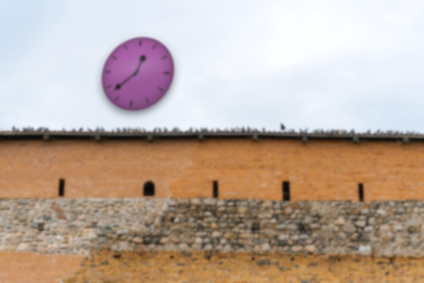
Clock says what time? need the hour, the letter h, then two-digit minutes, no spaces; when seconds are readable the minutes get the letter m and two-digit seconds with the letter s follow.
12h38
